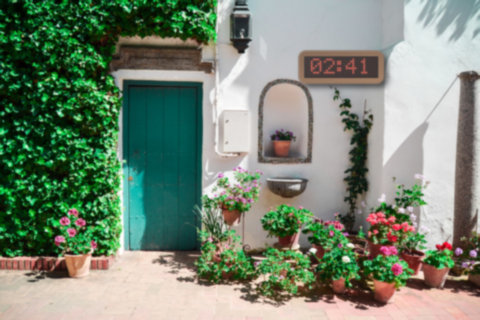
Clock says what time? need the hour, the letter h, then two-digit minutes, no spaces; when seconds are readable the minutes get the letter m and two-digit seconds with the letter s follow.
2h41
